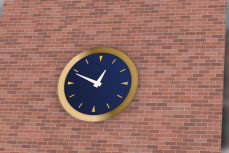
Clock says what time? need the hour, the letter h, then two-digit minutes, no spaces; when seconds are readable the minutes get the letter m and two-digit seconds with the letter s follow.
12h49
